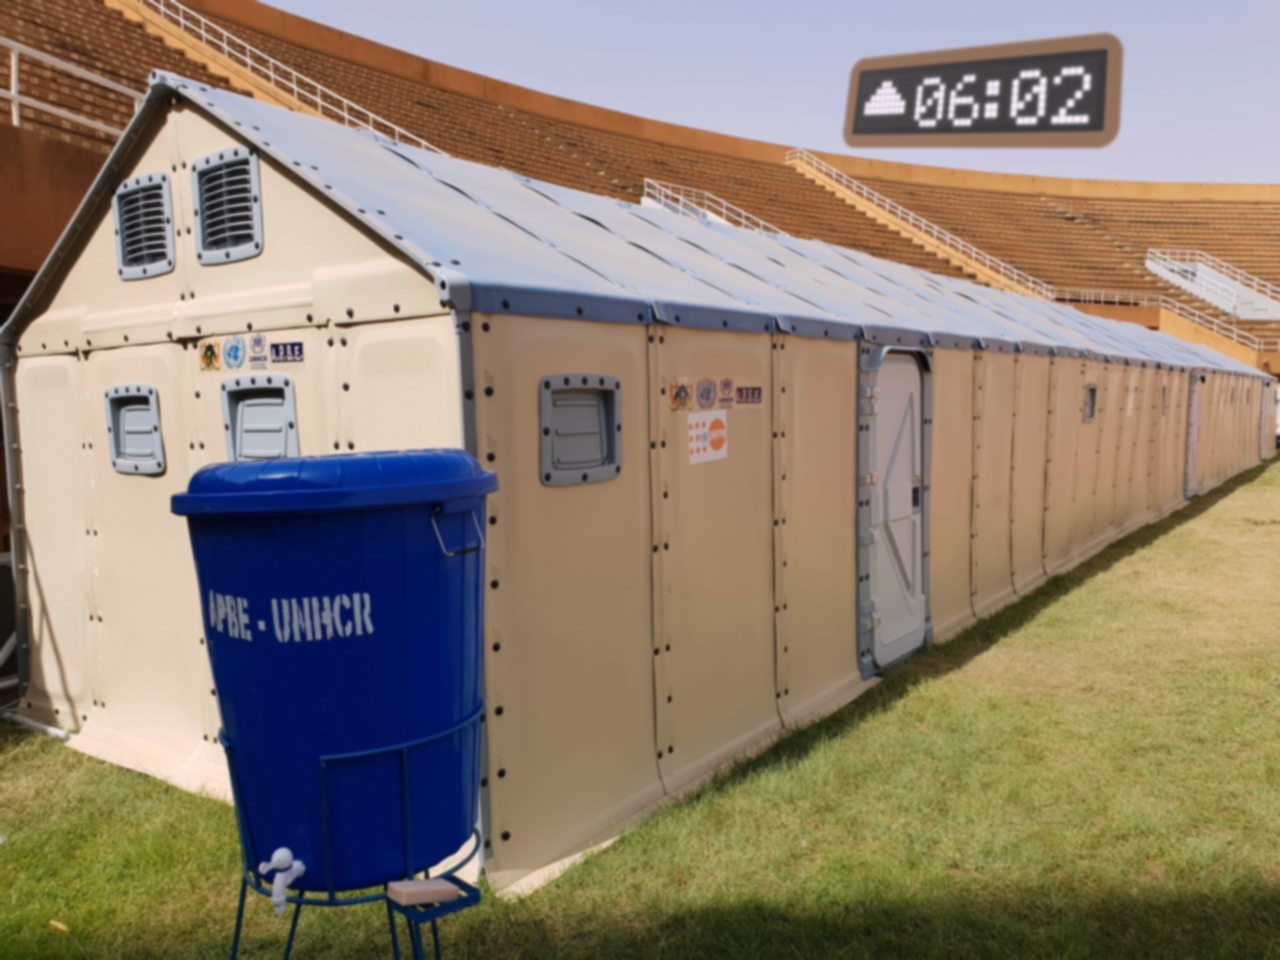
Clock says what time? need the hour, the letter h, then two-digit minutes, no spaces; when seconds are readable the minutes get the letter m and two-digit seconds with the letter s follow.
6h02
